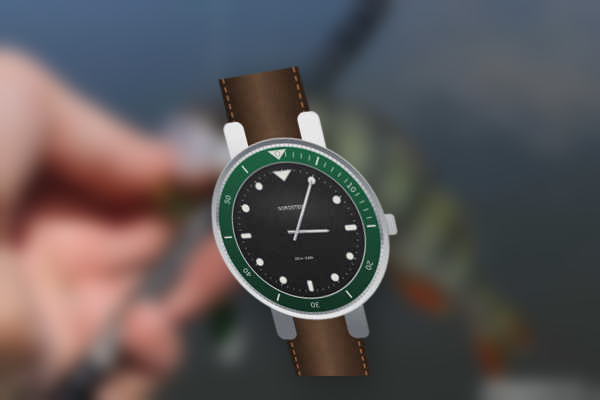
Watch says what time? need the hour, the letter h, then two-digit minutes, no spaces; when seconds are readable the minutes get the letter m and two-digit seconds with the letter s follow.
3h05
